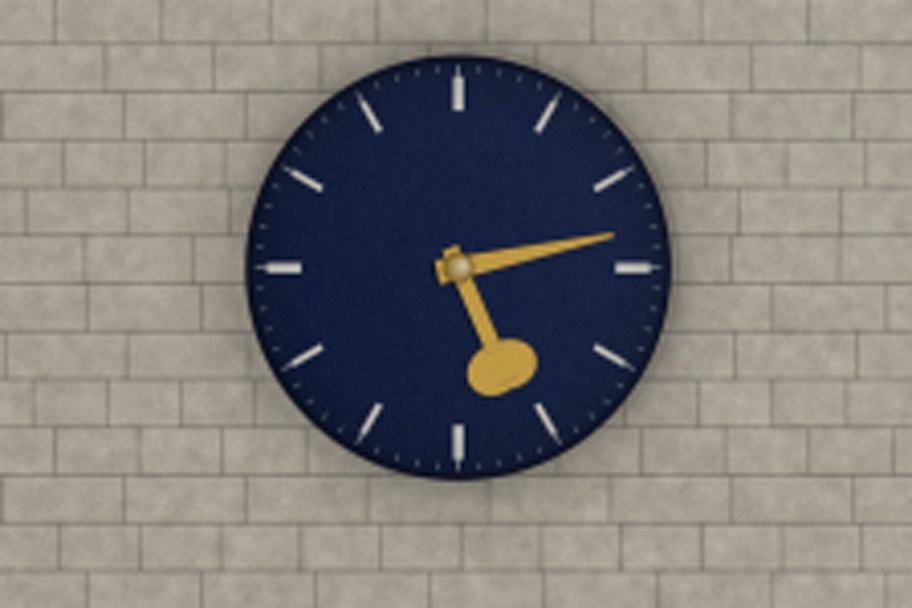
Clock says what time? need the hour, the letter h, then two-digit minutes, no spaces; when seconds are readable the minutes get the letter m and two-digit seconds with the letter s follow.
5h13
